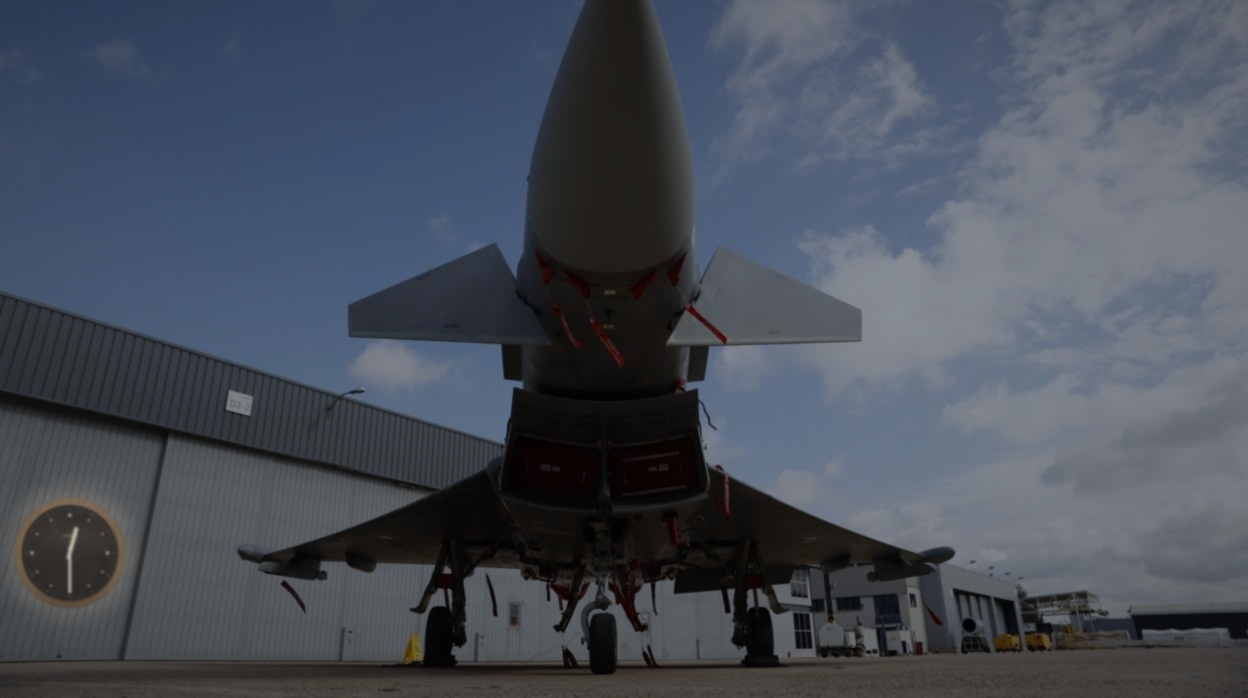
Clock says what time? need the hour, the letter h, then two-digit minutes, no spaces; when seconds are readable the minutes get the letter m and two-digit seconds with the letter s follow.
12h30
